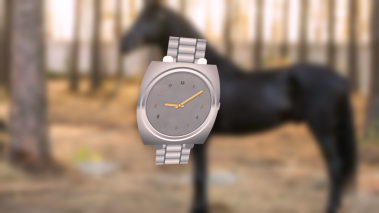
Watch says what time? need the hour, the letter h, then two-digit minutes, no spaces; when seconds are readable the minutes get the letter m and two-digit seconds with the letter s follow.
9h09
